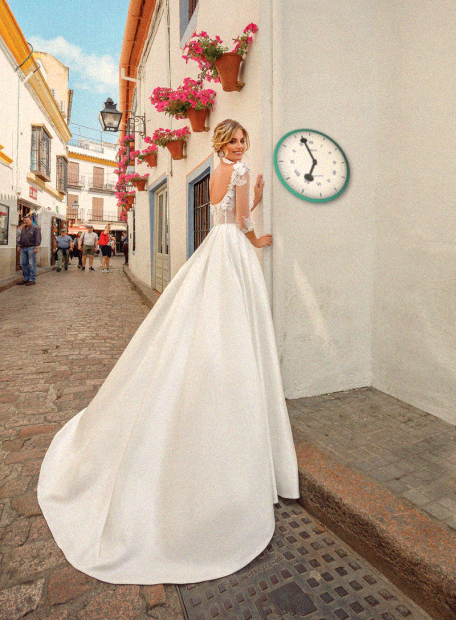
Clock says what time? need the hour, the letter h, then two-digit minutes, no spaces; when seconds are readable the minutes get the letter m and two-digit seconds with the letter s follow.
6h57
